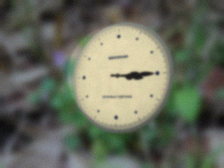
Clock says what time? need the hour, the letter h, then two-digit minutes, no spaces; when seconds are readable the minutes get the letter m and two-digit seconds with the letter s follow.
3h15
